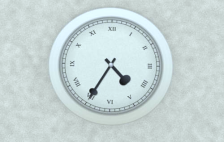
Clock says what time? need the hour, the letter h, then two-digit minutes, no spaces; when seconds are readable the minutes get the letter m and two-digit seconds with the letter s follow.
4h35
